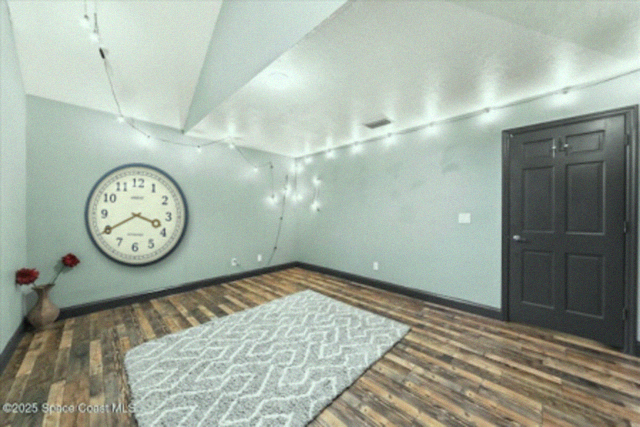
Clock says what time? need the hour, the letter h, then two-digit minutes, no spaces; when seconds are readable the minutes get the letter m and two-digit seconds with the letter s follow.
3h40
